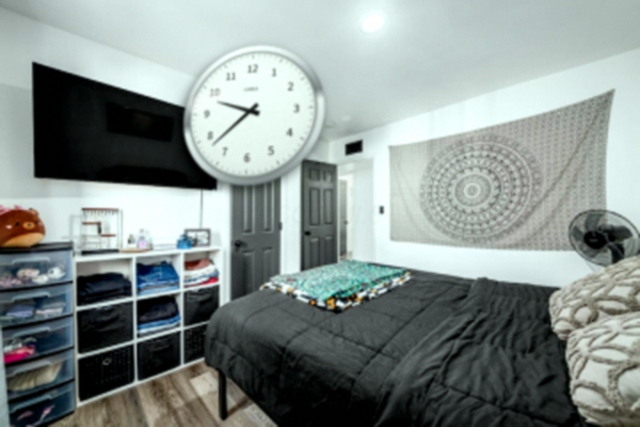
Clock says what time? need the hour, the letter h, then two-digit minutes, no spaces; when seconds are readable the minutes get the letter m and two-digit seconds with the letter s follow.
9h38
